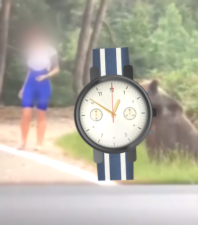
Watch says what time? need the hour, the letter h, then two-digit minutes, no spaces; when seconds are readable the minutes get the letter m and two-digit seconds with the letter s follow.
12h51
